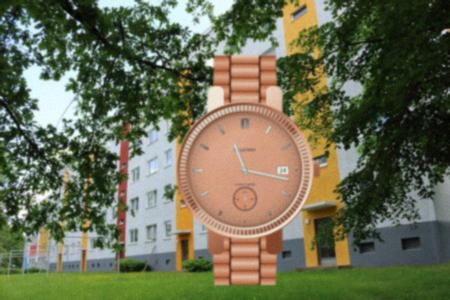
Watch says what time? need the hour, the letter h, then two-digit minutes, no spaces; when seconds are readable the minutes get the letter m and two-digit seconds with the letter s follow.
11h17
